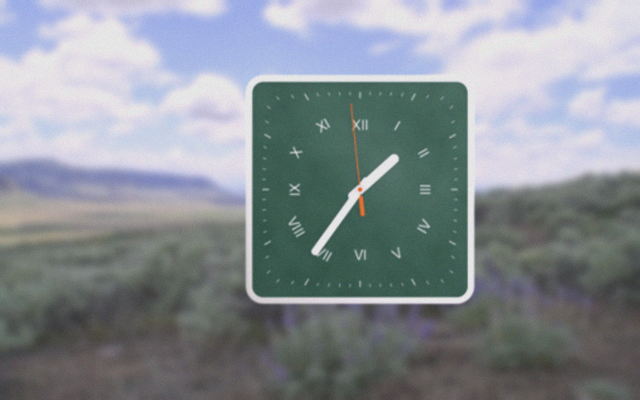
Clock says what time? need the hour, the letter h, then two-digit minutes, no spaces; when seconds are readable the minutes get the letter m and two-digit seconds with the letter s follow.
1h35m59s
